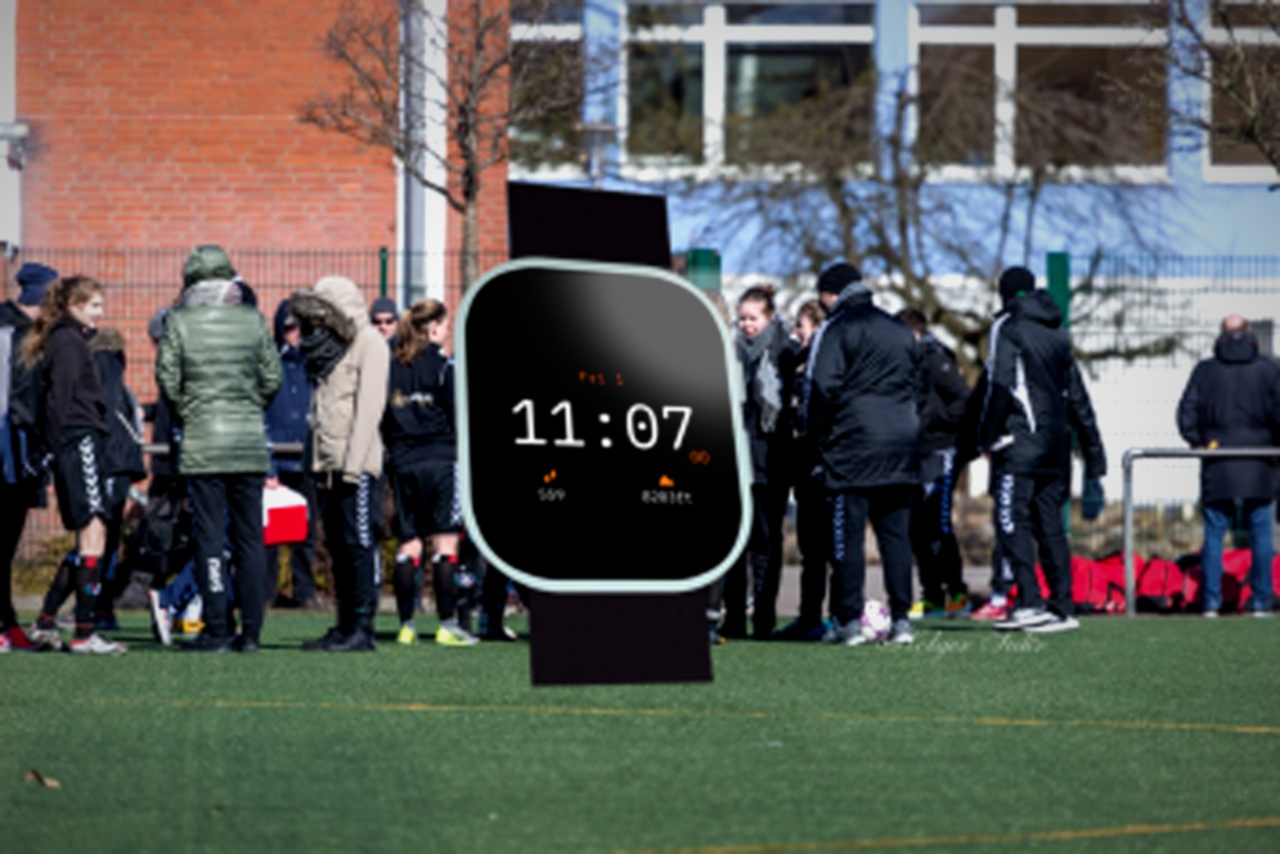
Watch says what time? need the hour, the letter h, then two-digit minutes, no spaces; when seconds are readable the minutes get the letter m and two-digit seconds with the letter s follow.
11h07
